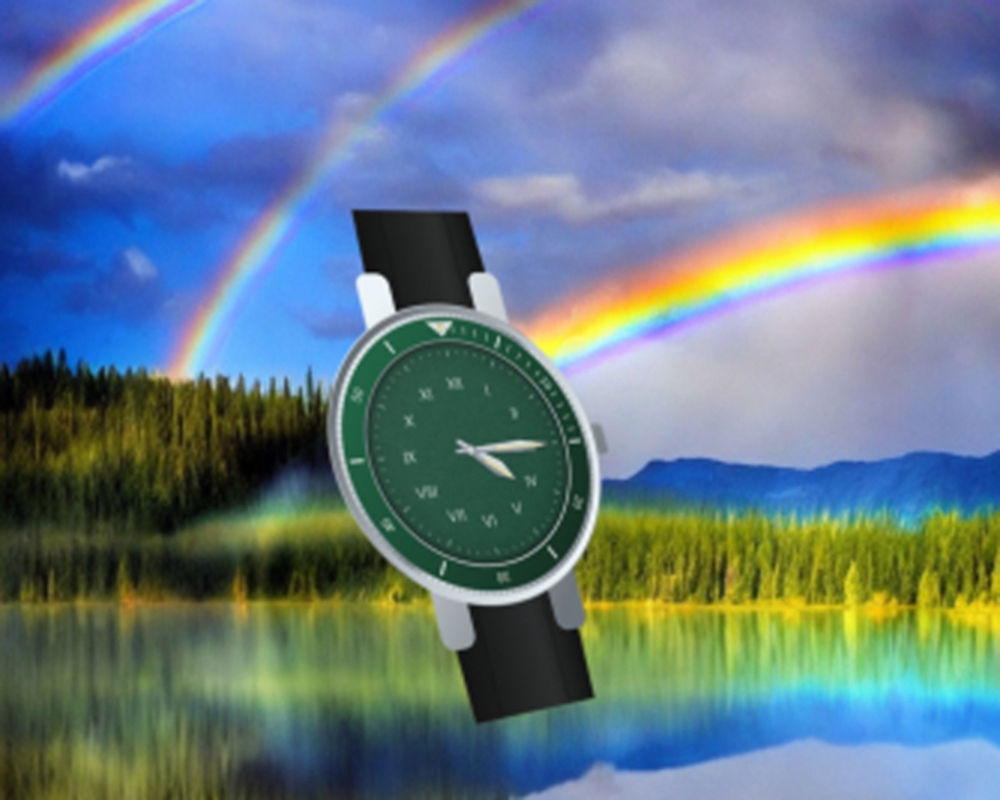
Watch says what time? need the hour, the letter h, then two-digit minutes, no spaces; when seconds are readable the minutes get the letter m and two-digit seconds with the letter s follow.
4h15
